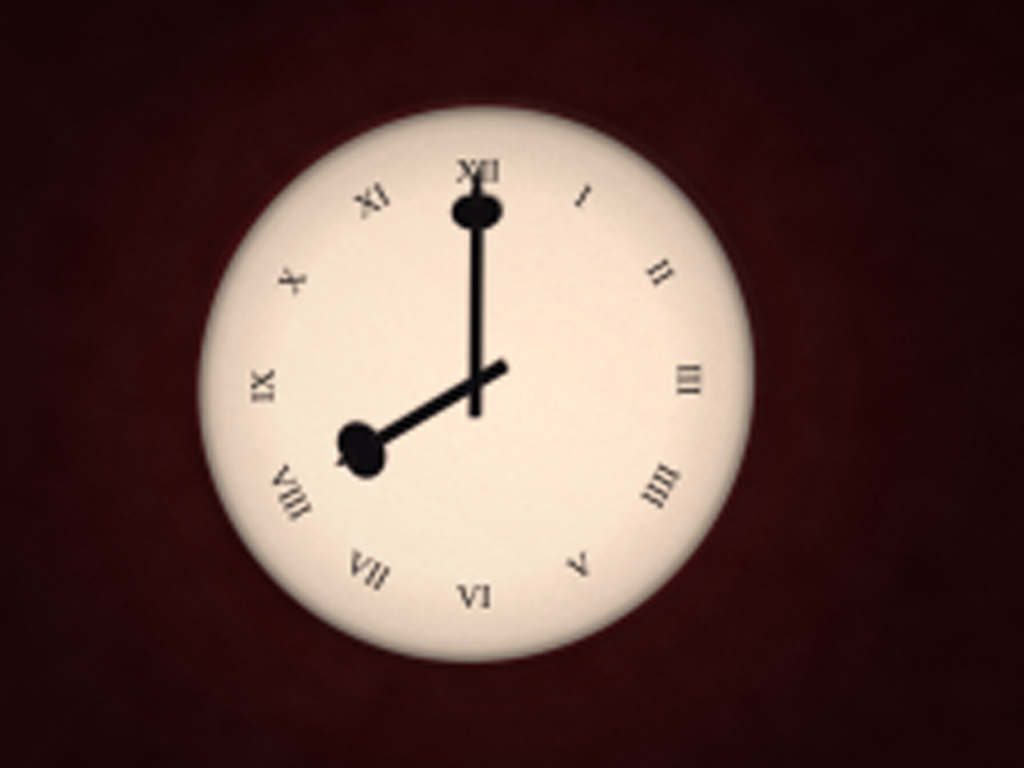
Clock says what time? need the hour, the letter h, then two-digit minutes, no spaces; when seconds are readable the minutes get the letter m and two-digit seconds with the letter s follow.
8h00
